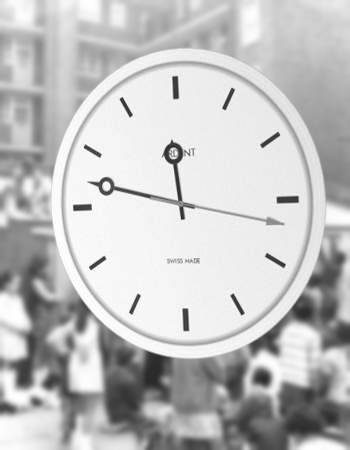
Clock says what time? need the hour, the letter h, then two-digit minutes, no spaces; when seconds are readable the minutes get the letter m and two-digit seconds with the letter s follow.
11h47m17s
